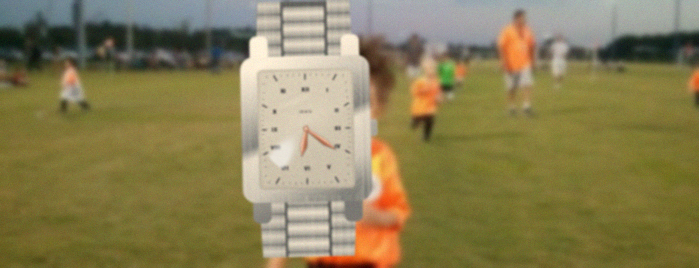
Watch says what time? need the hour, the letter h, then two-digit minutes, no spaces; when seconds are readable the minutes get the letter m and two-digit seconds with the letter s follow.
6h21
